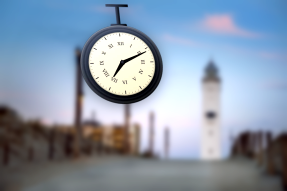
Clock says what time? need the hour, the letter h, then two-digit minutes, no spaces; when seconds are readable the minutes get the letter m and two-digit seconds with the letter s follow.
7h11
